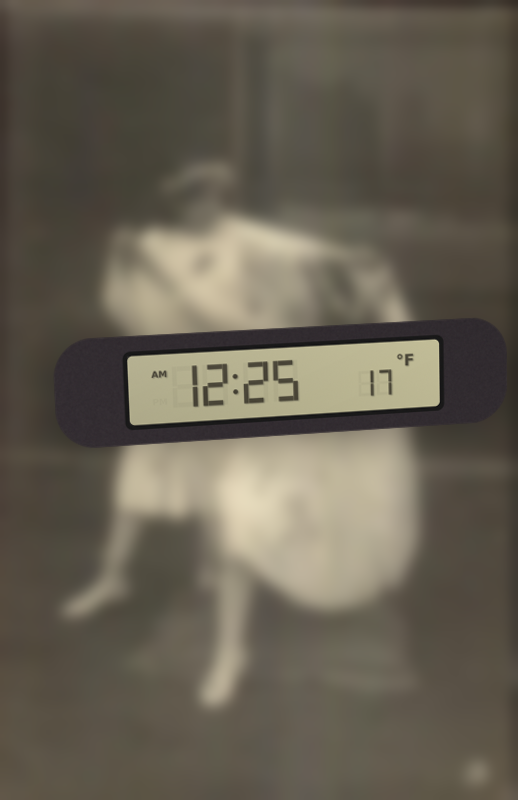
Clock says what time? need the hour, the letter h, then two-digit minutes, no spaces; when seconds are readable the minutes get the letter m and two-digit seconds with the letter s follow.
12h25
